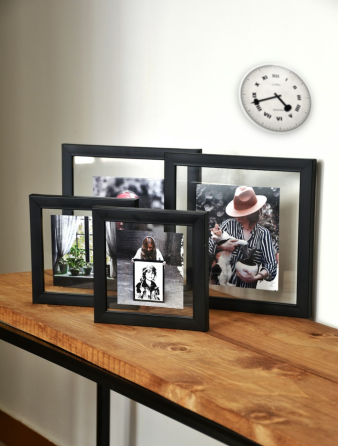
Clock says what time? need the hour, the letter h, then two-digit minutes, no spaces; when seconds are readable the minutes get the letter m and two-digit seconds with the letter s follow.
4h42
